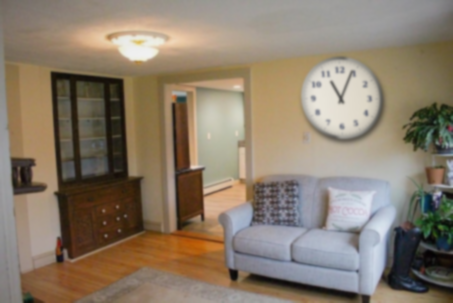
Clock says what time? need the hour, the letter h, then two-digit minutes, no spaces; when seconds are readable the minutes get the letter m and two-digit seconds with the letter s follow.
11h04
